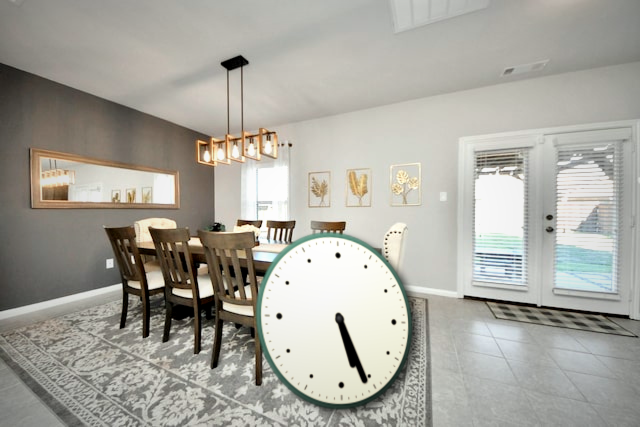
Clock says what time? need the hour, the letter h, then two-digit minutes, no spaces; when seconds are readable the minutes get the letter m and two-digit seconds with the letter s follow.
5h26
